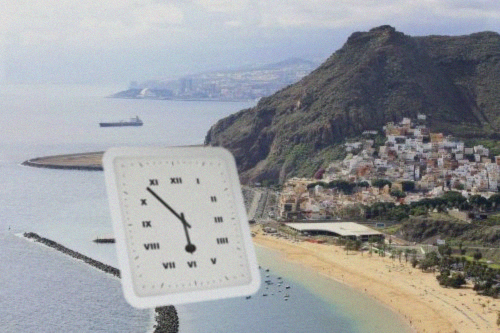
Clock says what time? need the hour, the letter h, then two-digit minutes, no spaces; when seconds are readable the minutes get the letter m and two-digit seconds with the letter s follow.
5h53
